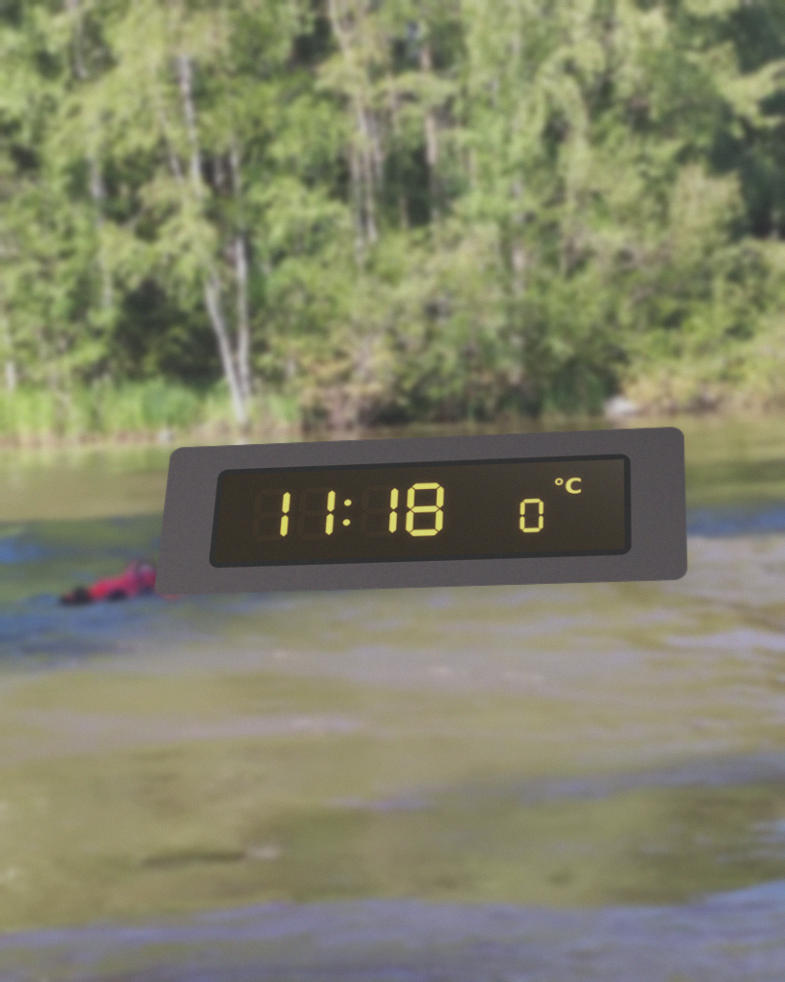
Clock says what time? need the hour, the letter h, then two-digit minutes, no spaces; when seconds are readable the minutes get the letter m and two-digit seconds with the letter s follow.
11h18
